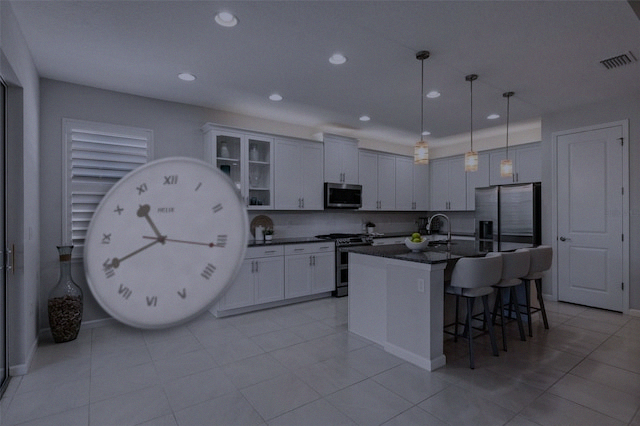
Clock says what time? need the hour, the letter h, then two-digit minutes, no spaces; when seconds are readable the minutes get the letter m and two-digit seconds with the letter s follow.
10h40m16s
